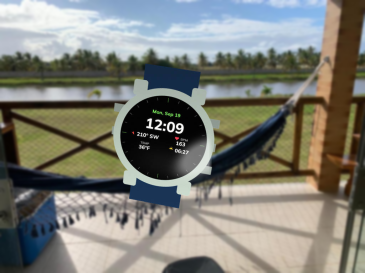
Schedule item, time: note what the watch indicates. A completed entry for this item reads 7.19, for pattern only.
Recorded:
12.09
